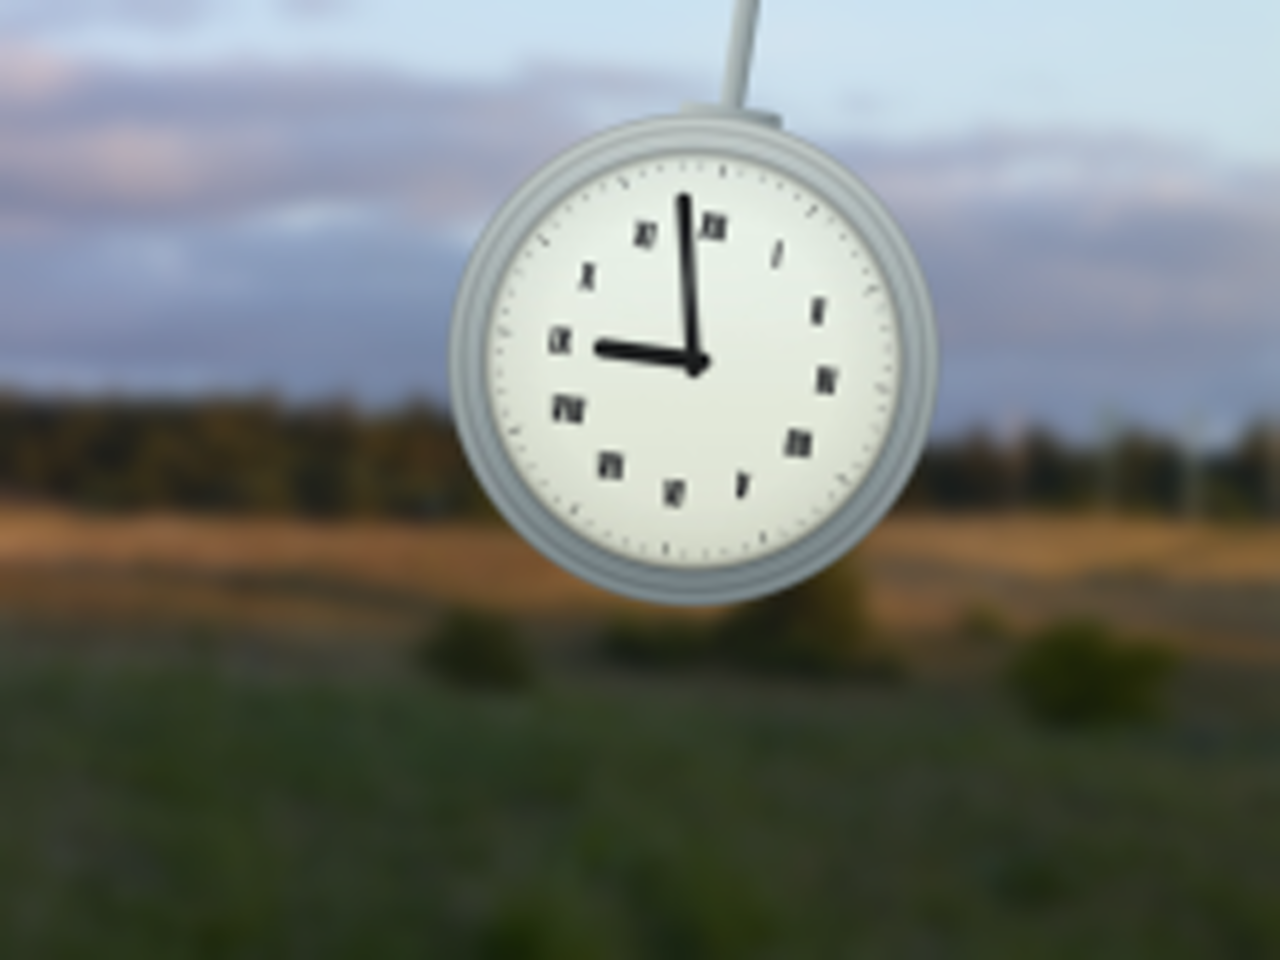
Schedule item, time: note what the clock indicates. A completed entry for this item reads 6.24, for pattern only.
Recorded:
8.58
